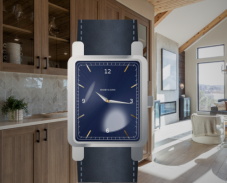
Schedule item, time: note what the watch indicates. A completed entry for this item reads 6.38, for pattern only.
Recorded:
10.16
